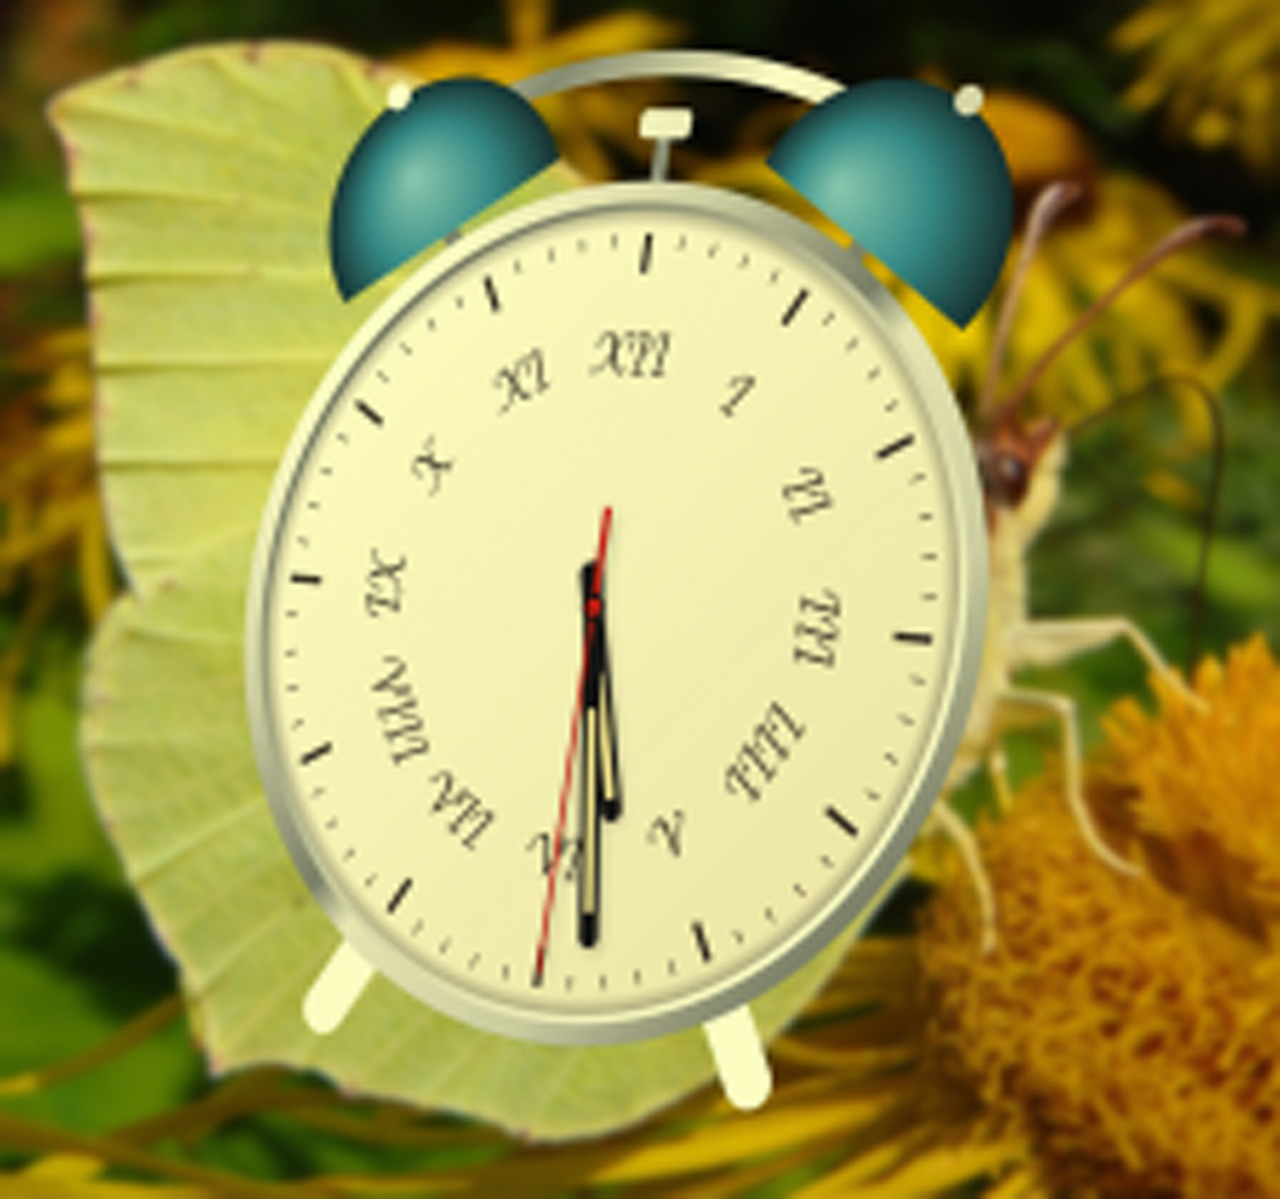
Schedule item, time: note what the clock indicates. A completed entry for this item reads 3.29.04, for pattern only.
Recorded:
5.28.30
